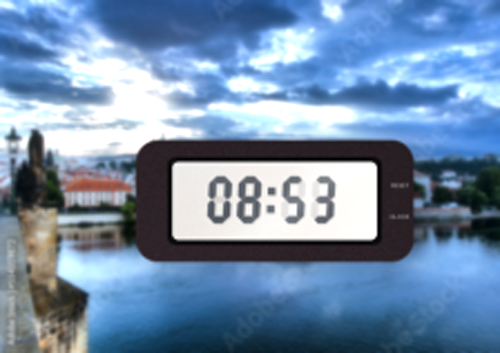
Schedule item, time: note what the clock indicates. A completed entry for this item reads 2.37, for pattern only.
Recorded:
8.53
